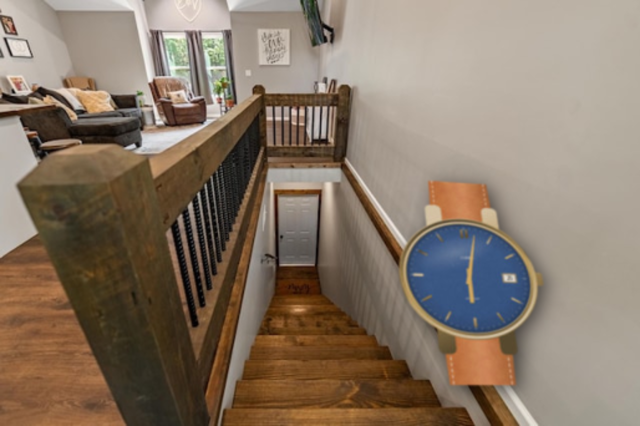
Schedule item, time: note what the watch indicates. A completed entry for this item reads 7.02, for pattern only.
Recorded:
6.02
